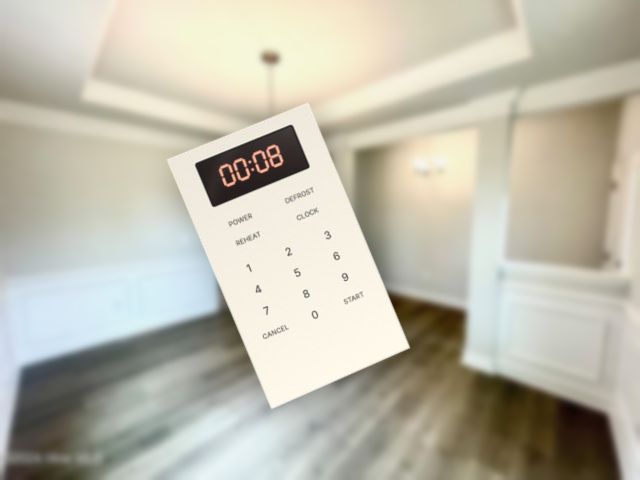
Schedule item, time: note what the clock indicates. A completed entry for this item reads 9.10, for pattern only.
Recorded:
0.08
